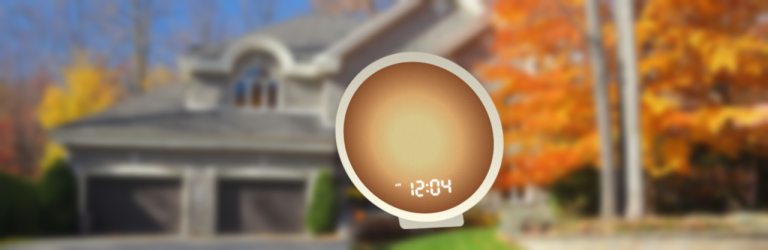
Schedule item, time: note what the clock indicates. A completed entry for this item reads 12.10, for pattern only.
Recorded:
12.04
